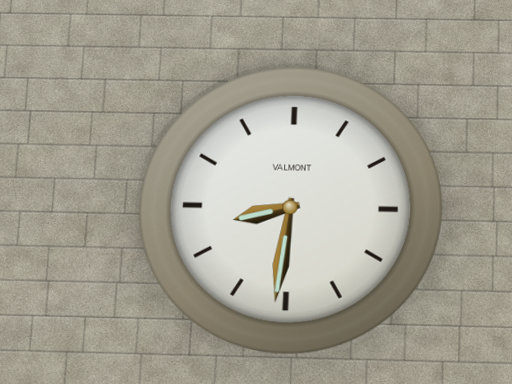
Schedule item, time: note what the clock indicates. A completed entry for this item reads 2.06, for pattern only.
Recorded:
8.31
